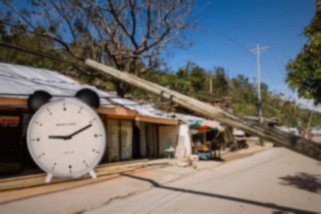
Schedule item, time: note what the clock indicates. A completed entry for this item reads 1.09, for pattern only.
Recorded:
9.11
